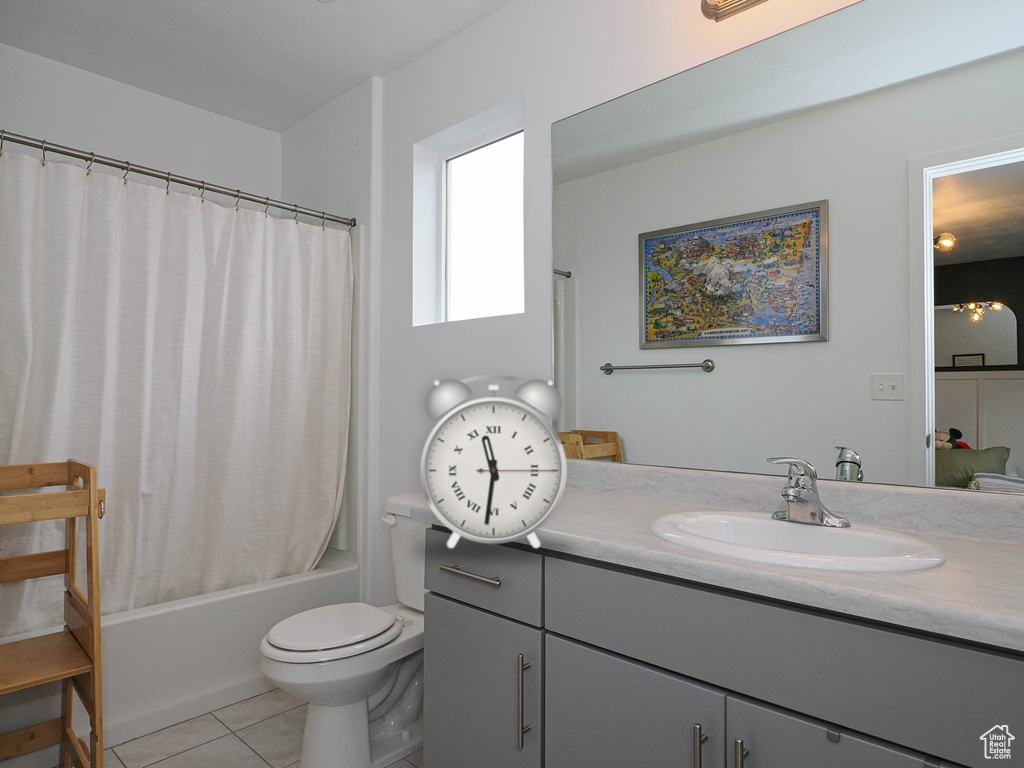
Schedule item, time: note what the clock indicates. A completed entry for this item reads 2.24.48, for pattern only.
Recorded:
11.31.15
